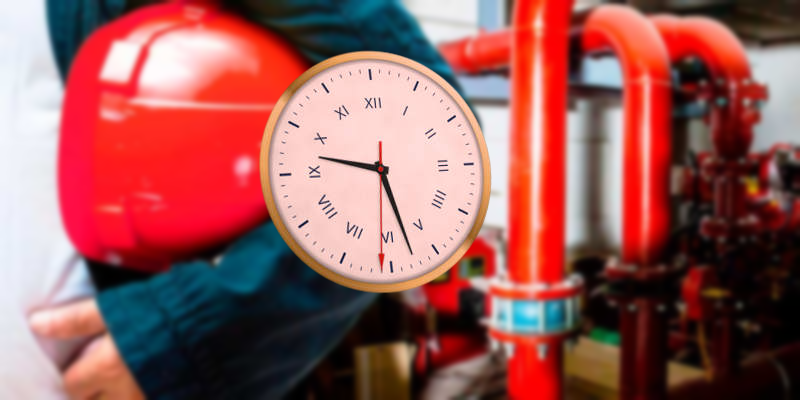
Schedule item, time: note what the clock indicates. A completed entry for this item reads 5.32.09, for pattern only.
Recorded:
9.27.31
